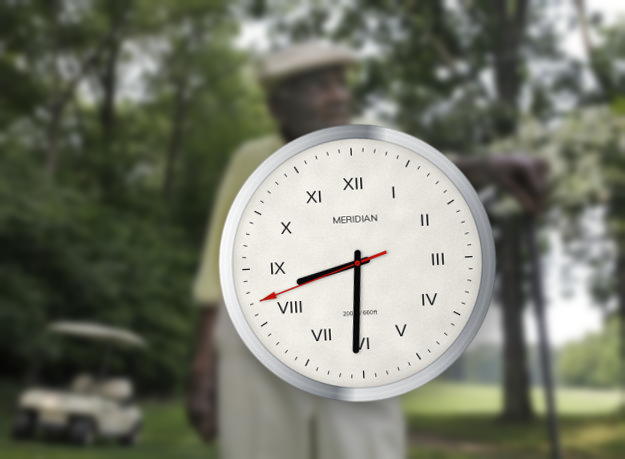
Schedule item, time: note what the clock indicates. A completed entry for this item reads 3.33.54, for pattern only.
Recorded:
8.30.42
